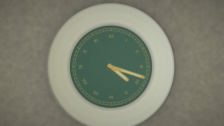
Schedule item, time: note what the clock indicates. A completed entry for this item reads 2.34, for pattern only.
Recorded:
4.18
